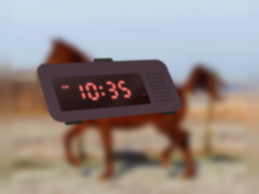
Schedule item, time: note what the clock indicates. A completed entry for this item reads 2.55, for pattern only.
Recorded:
10.35
